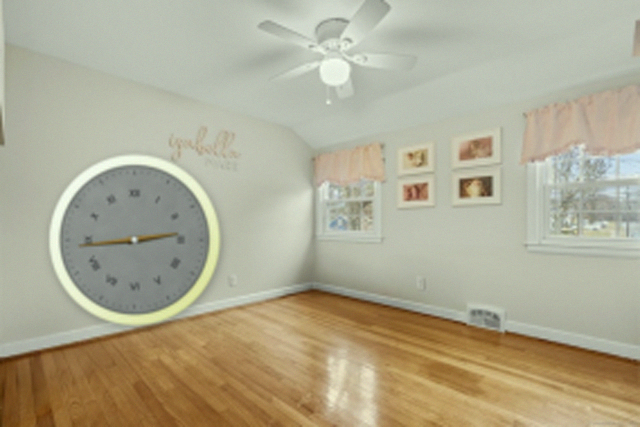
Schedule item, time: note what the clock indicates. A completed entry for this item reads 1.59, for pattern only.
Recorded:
2.44
